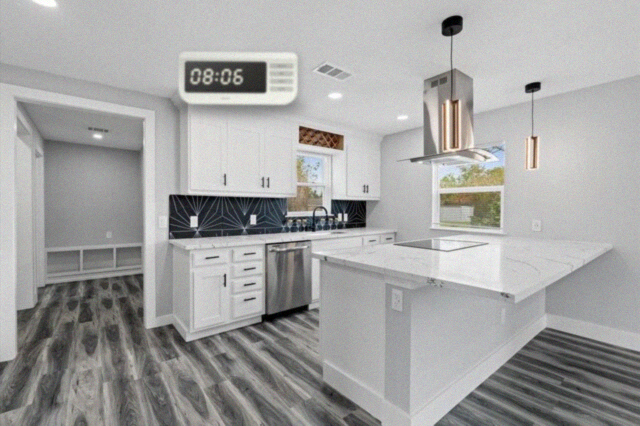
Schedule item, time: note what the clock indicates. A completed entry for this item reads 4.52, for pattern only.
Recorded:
8.06
